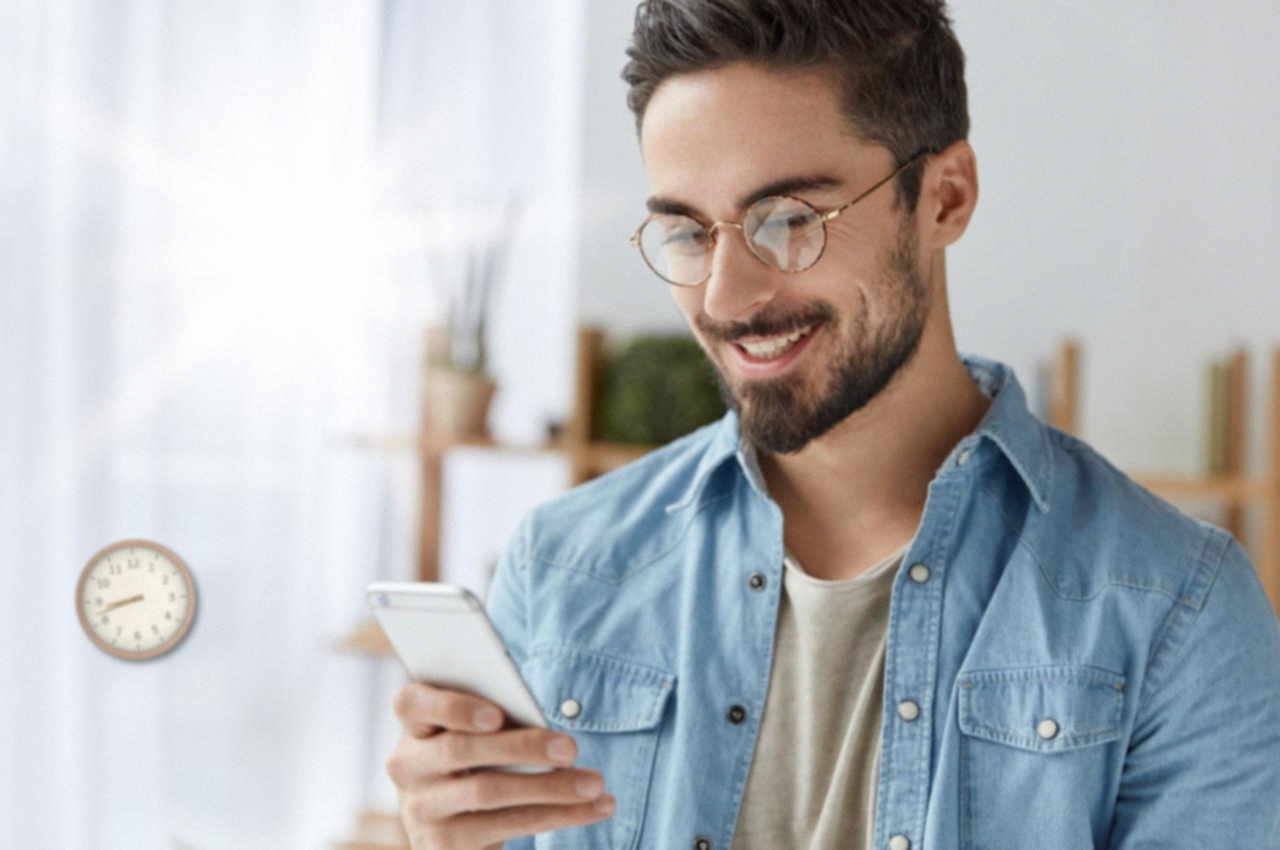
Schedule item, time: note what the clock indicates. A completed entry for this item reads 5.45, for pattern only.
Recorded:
8.42
